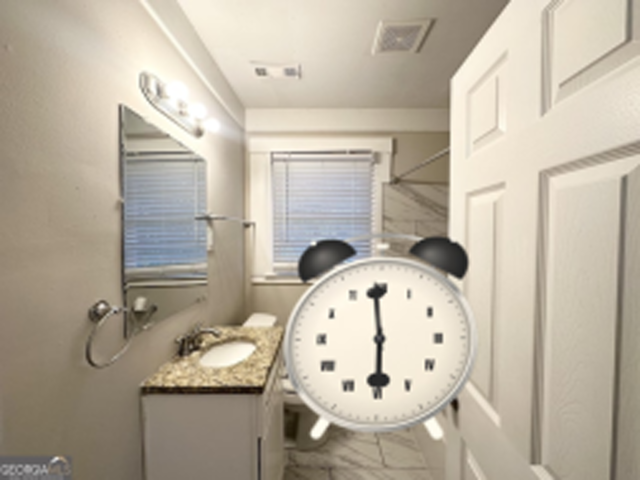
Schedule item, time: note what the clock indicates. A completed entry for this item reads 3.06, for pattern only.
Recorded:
5.59
